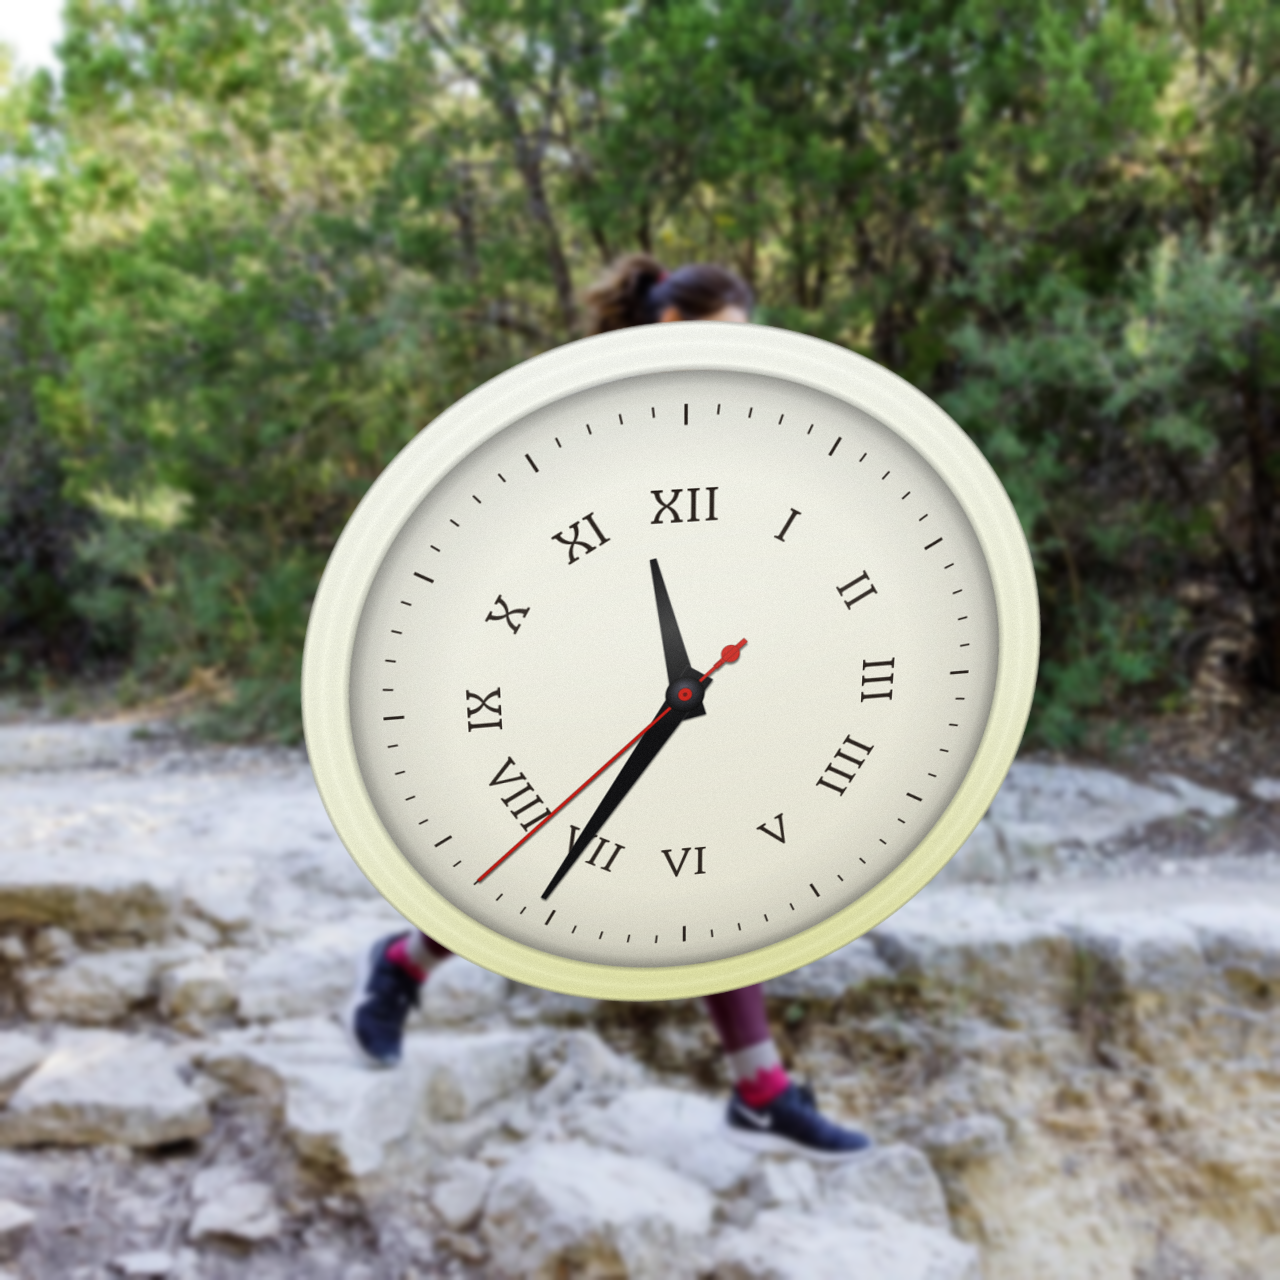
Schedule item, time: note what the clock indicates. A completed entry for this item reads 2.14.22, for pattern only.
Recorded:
11.35.38
